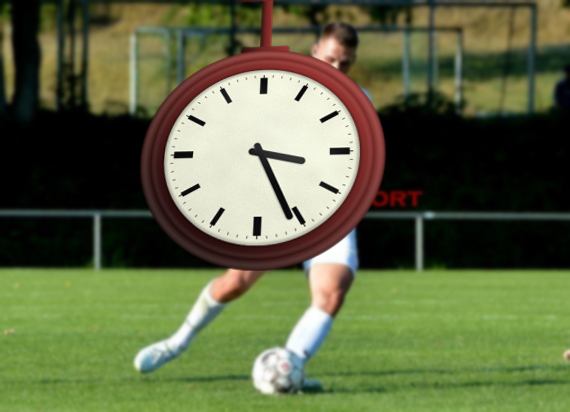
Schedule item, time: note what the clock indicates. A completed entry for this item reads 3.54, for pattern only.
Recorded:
3.26
